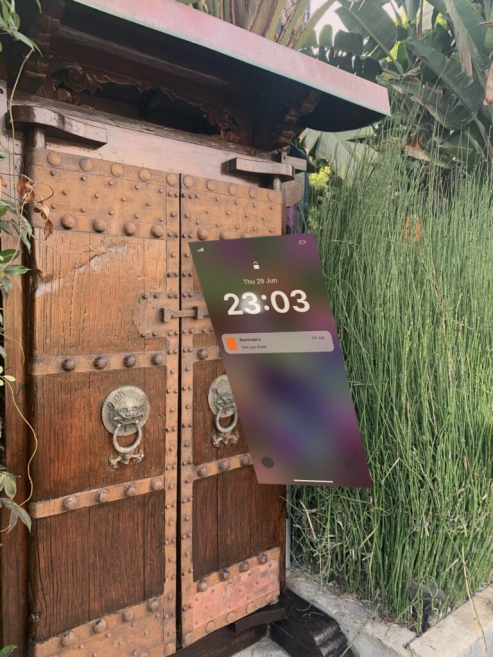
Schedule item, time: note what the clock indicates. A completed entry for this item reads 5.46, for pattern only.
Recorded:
23.03
